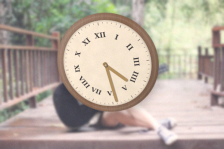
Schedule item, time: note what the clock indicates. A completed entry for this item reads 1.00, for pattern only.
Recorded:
4.29
